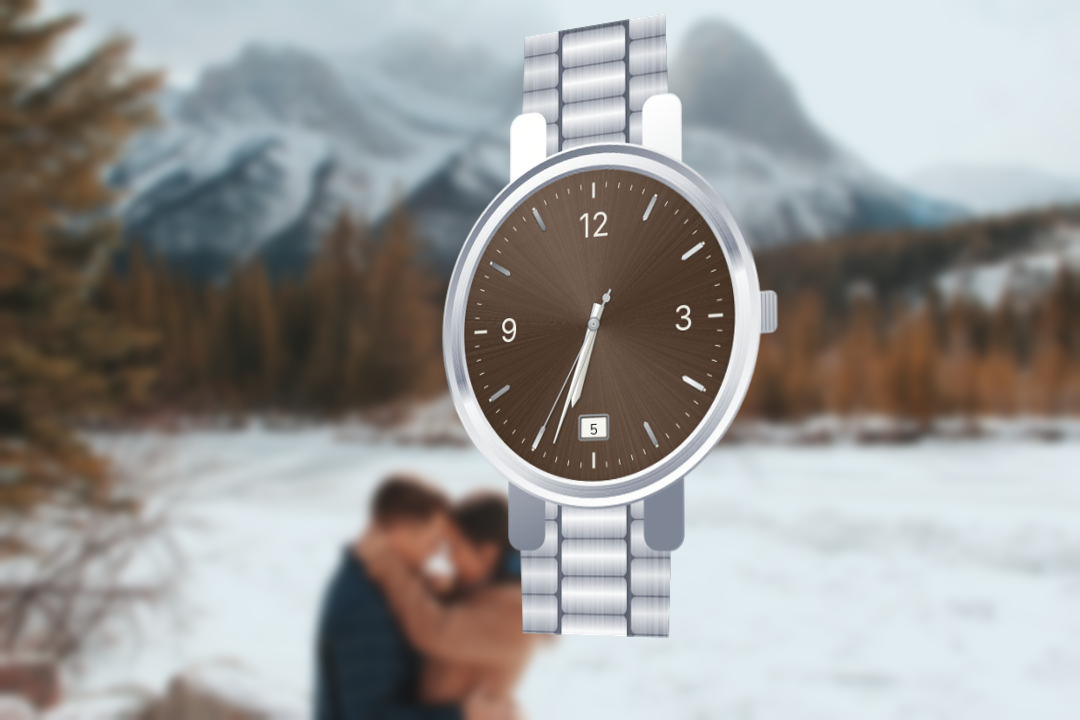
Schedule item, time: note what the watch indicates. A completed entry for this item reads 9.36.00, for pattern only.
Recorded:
6.33.35
